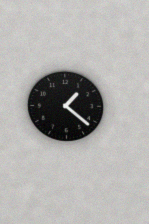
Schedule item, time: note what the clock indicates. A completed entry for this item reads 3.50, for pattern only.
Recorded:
1.22
